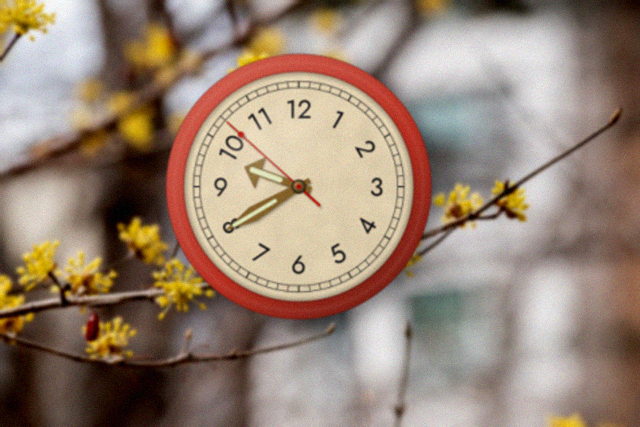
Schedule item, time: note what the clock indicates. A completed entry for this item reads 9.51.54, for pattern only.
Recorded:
9.39.52
